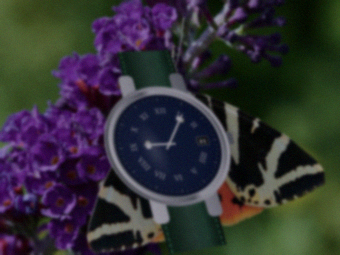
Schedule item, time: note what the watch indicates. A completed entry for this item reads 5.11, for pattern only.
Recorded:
9.06
